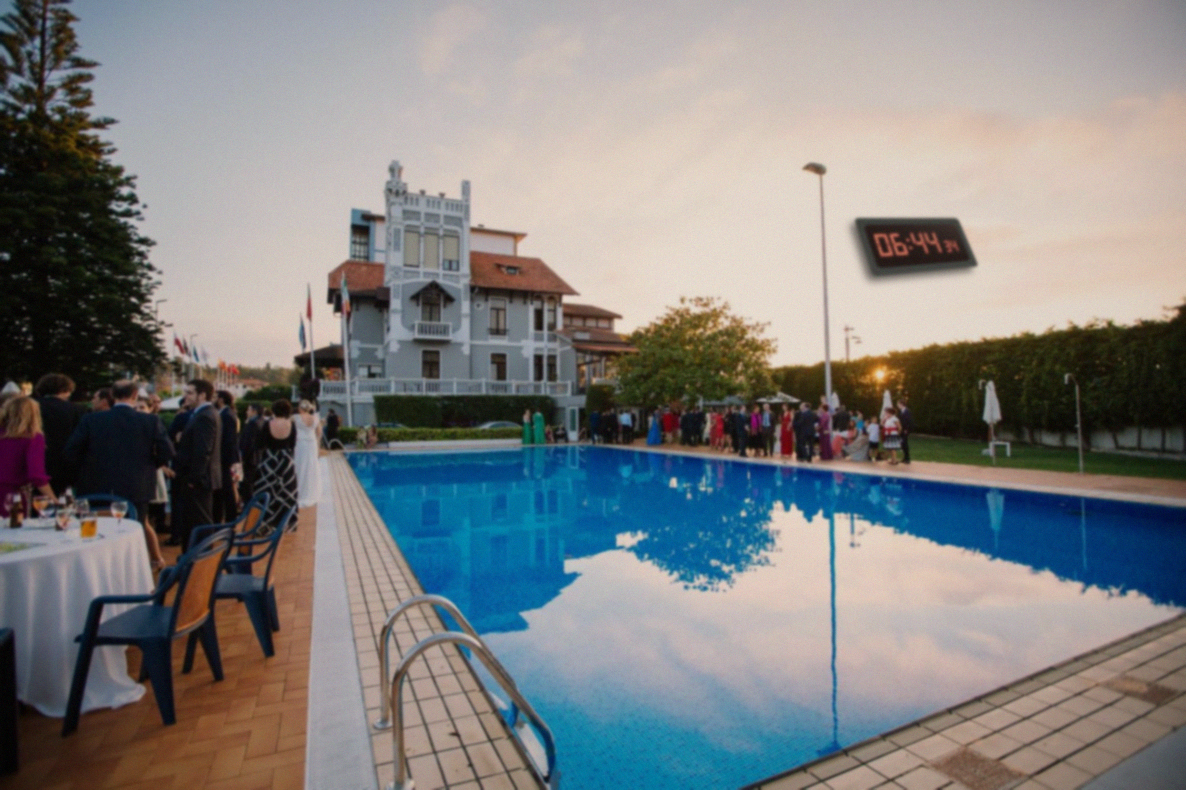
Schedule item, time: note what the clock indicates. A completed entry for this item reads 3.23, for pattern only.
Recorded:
6.44
